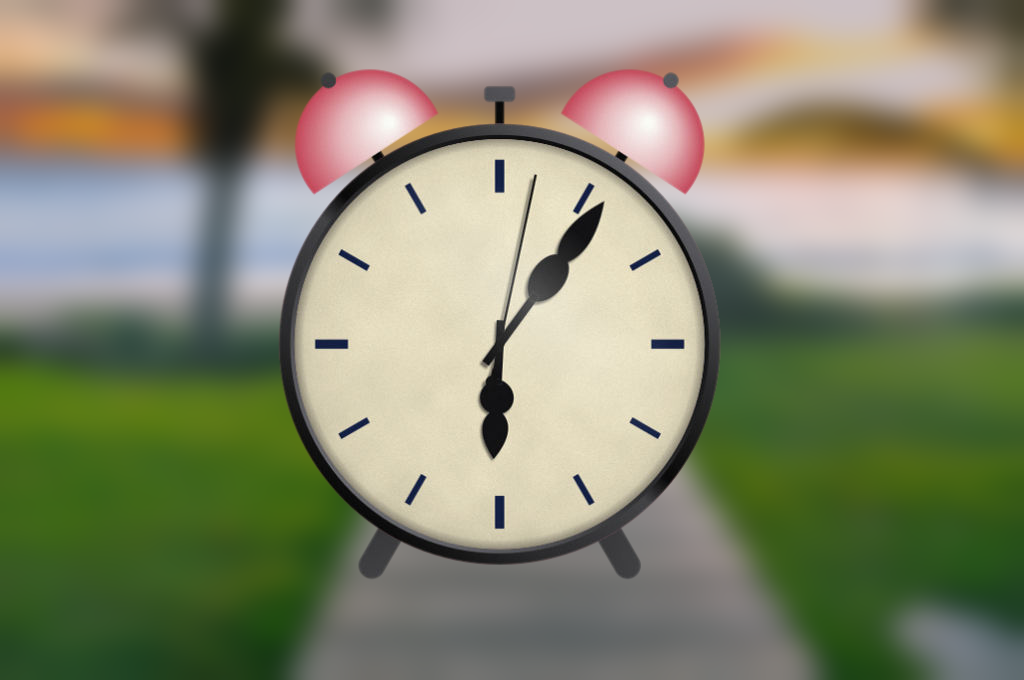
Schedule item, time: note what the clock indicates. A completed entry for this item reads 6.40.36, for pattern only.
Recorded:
6.06.02
